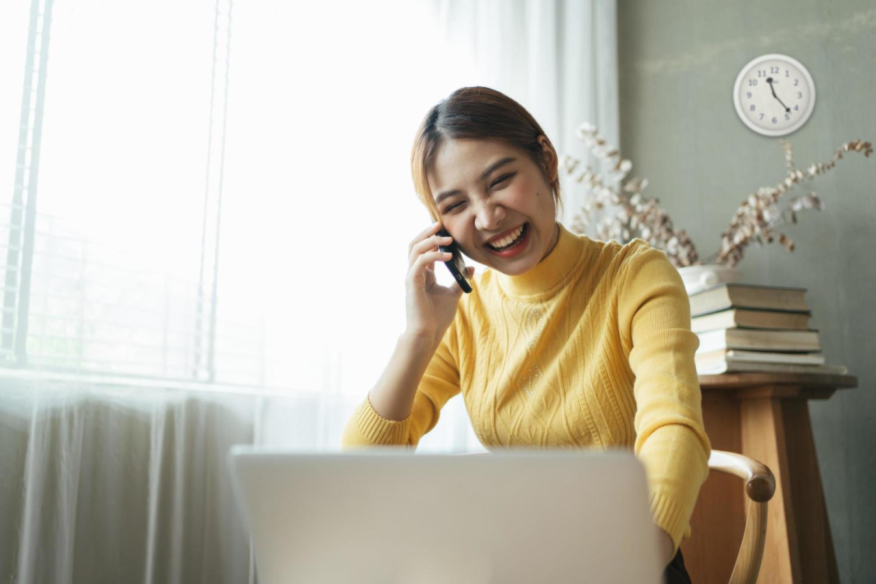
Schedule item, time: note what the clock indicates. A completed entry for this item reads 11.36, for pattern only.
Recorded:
11.23
